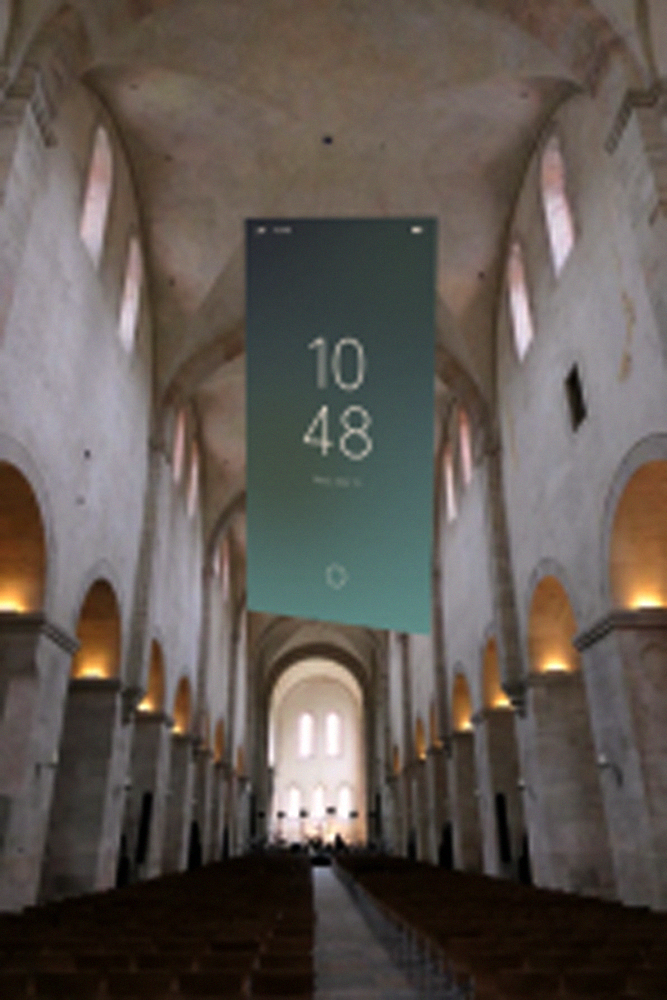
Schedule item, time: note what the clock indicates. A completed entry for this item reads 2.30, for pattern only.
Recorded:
10.48
